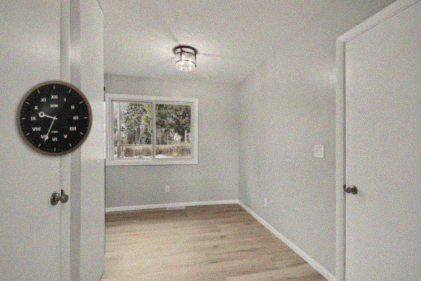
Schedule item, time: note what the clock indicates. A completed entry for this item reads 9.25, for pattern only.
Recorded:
9.34
